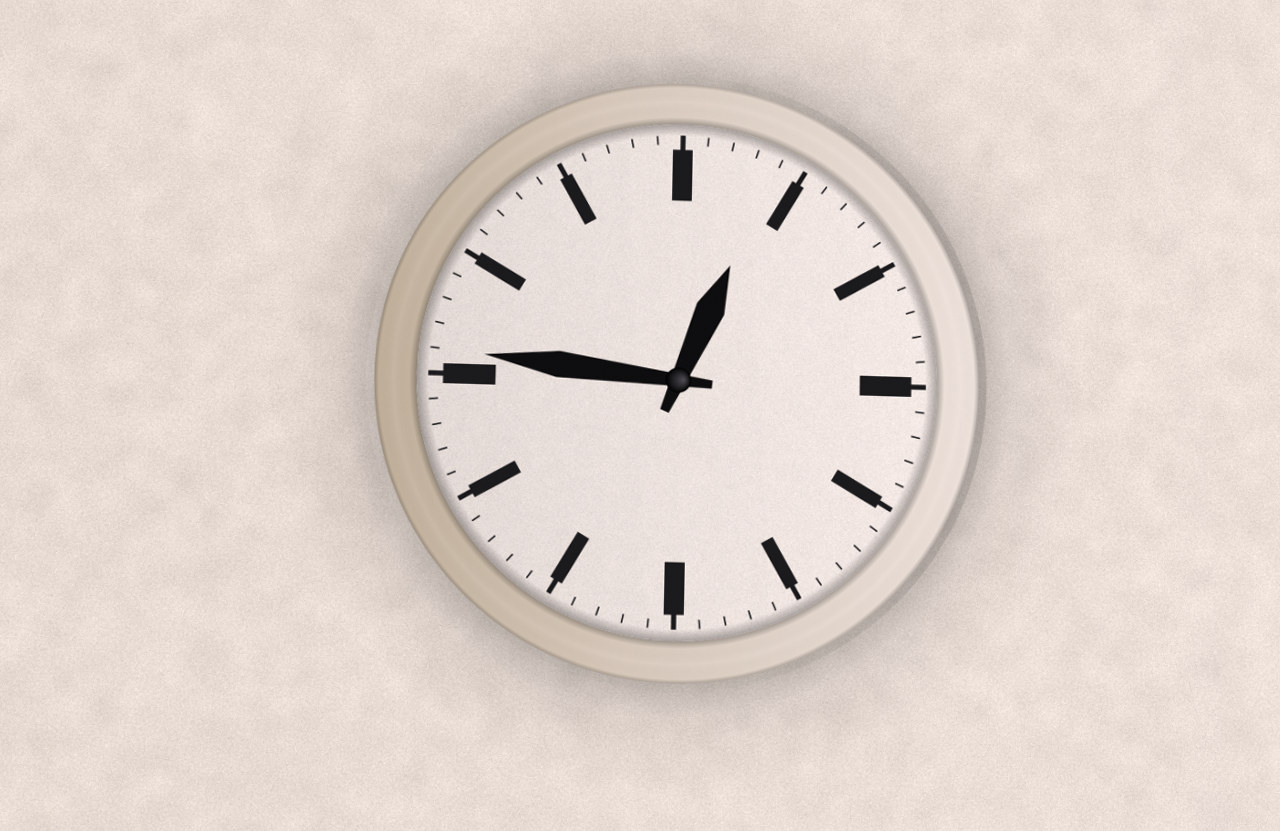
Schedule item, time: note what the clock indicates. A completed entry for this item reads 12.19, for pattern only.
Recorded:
12.46
